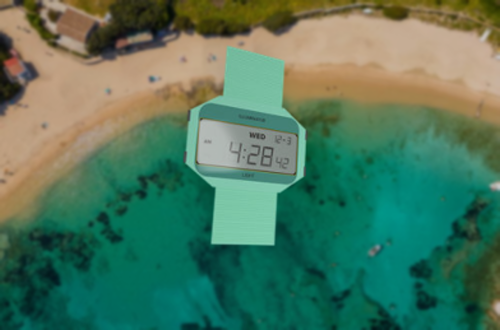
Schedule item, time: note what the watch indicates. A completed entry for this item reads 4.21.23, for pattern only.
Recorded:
4.28.42
